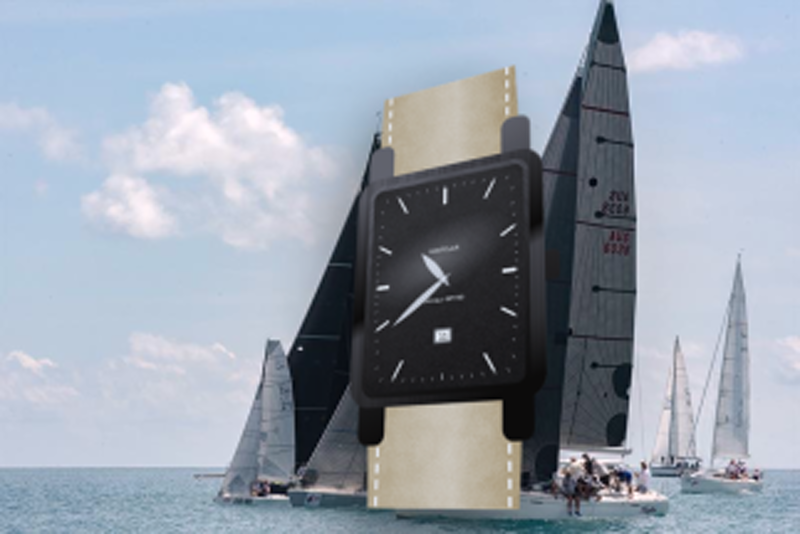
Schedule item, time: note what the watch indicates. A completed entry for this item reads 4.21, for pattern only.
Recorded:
10.39
